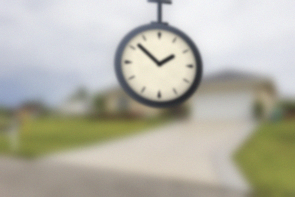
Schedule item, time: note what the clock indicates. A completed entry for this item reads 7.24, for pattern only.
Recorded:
1.52
